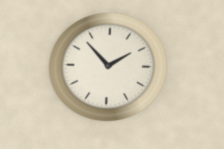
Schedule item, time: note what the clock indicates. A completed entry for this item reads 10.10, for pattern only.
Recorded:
1.53
